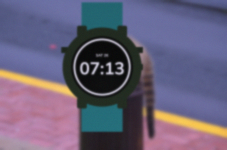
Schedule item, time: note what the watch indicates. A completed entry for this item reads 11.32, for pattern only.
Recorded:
7.13
